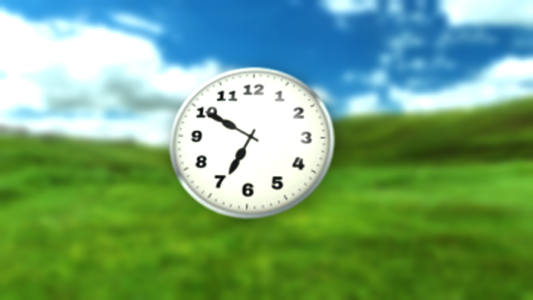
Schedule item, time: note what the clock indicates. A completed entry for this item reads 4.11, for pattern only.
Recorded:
6.50
